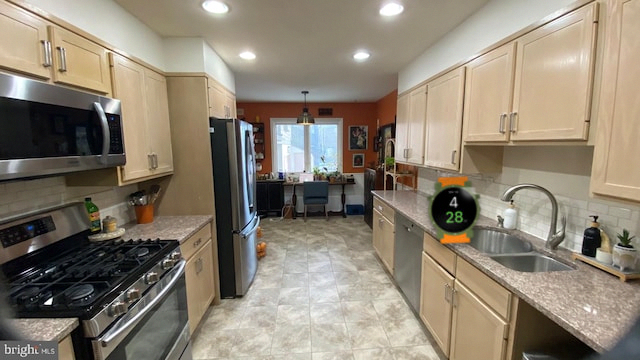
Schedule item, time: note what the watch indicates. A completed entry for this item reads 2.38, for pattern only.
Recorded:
4.28
